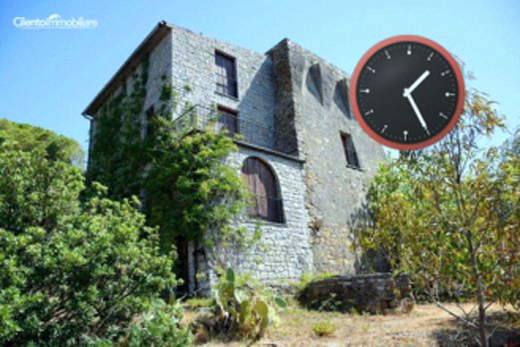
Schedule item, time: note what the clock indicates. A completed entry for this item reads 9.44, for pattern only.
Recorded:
1.25
